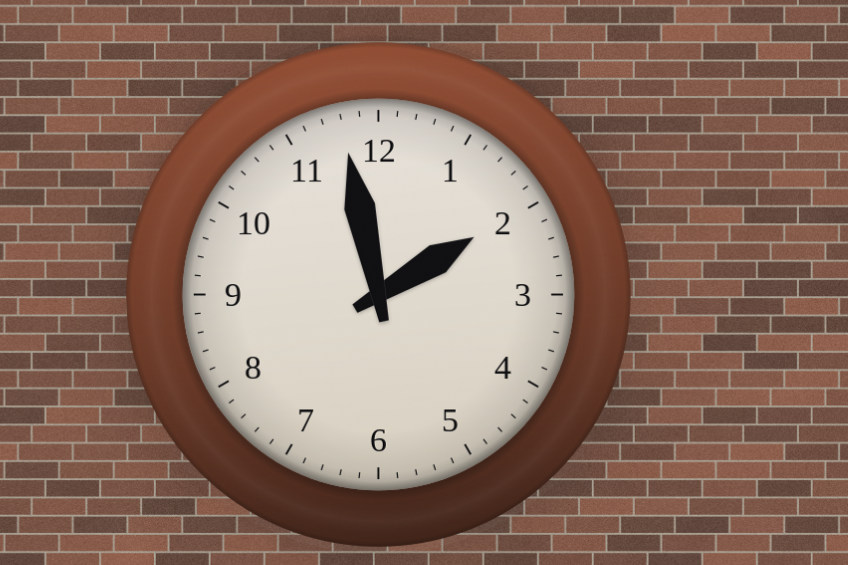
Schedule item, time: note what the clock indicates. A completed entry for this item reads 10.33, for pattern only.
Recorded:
1.58
